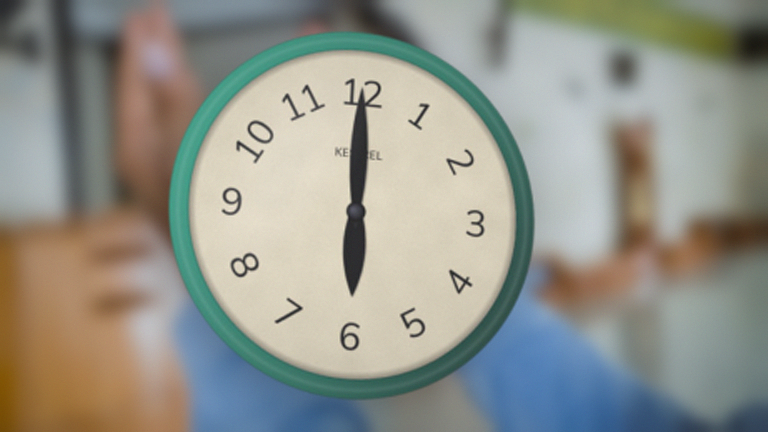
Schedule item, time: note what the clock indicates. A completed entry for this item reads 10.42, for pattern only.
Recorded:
6.00
